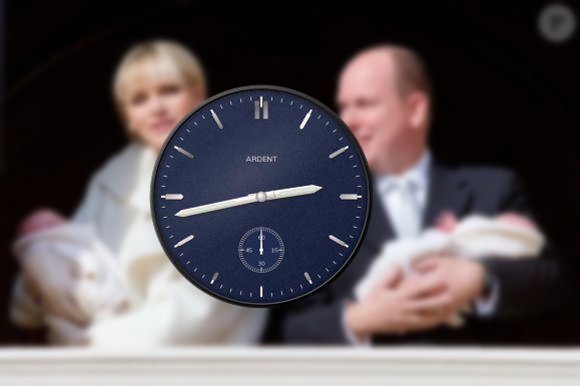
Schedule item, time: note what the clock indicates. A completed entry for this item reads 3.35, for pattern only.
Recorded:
2.43
